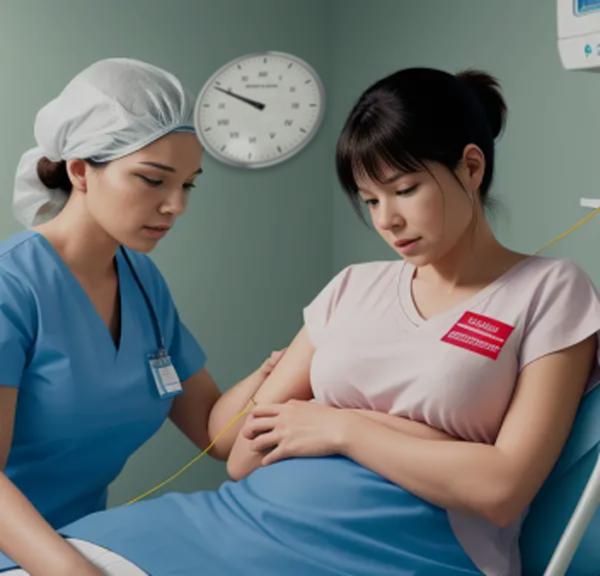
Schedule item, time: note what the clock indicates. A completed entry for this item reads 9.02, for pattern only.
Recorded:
9.49
